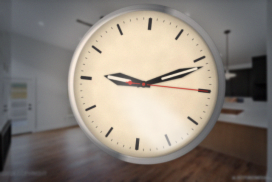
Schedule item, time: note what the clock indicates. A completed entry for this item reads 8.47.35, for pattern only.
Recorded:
9.11.15
